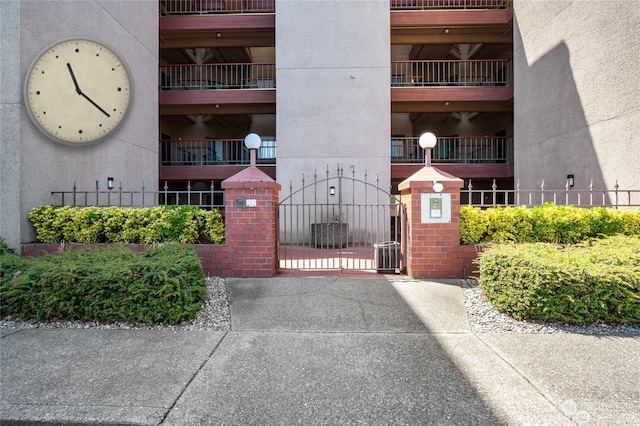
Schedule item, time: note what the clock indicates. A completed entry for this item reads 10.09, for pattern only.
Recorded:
11.22
